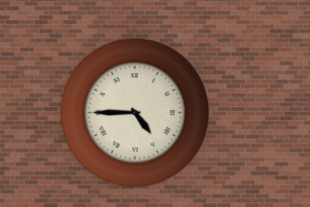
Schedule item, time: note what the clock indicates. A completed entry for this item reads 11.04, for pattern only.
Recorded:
4.45
